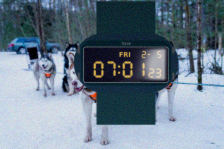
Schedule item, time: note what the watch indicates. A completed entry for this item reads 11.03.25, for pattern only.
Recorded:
7.01.23
